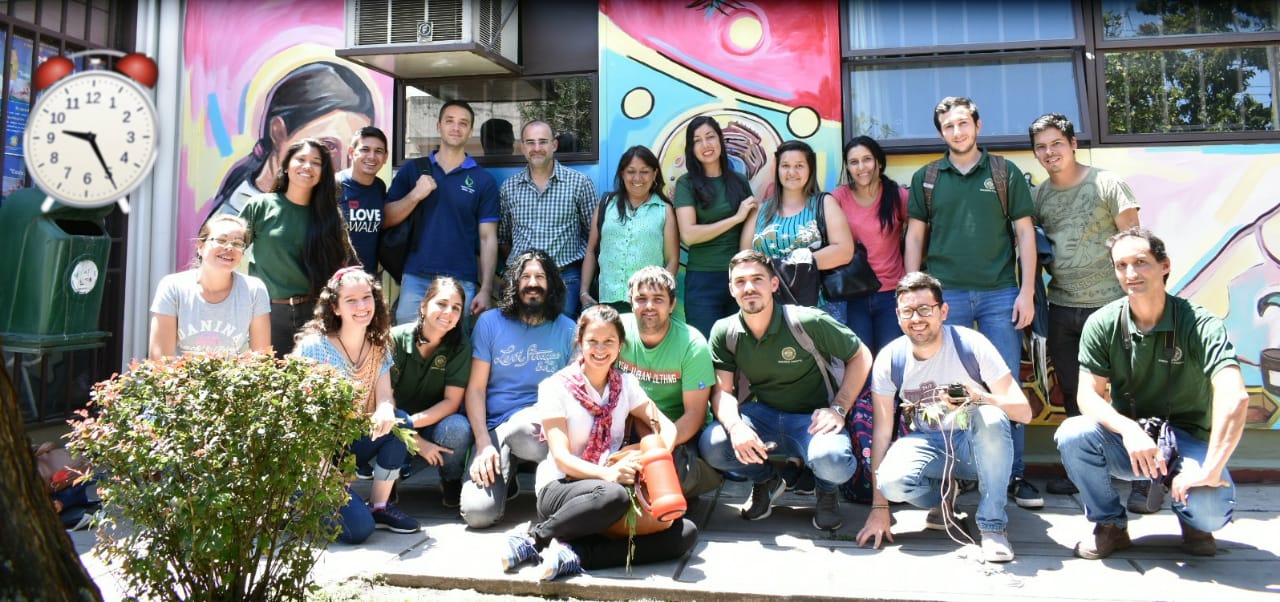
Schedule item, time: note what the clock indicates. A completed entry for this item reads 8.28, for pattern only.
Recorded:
9.25
